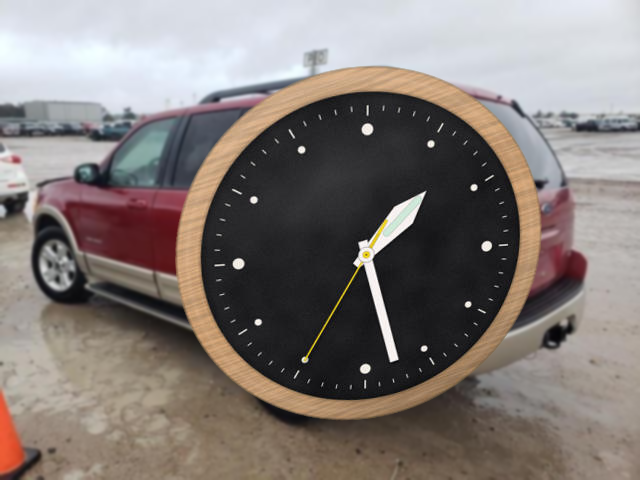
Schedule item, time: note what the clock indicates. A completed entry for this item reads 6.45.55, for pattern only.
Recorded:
1.27.35
